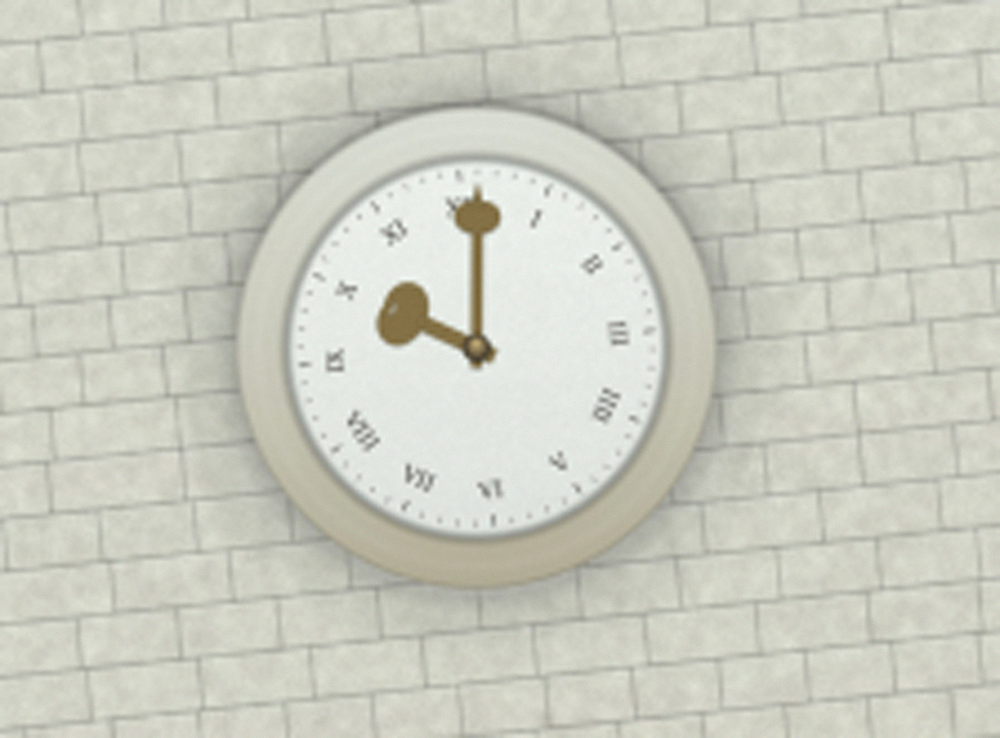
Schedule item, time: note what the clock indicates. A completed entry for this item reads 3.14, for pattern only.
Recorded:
10.01
